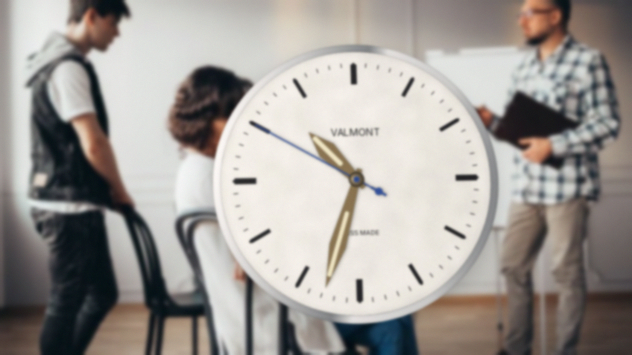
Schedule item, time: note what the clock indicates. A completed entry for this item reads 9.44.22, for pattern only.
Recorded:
10.32.50
